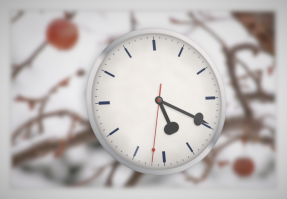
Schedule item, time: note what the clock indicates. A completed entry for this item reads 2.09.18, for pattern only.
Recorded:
5.19.32
